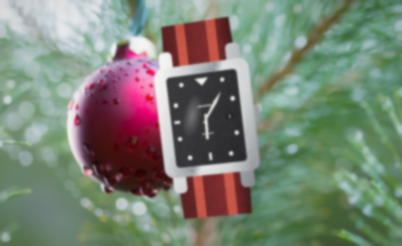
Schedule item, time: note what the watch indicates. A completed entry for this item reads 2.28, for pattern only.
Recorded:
6.06
